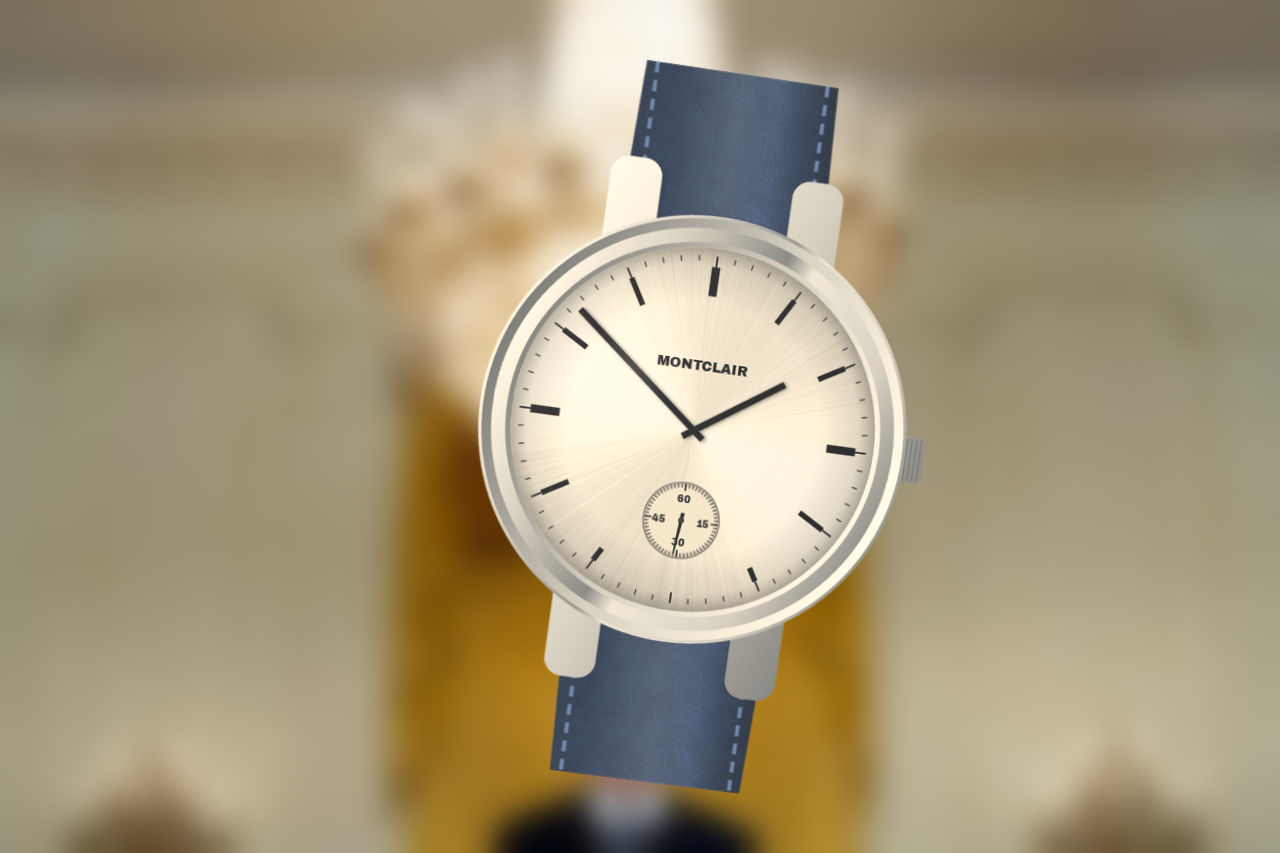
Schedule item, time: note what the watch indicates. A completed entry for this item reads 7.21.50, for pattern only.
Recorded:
1.51.31
